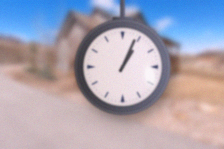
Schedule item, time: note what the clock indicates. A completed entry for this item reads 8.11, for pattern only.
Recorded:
1.04
